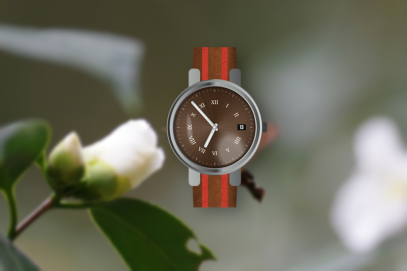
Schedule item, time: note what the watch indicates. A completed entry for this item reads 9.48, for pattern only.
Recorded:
6.53
